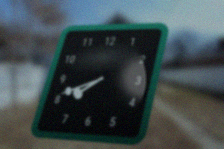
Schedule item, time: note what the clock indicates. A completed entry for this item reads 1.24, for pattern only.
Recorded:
7.41
